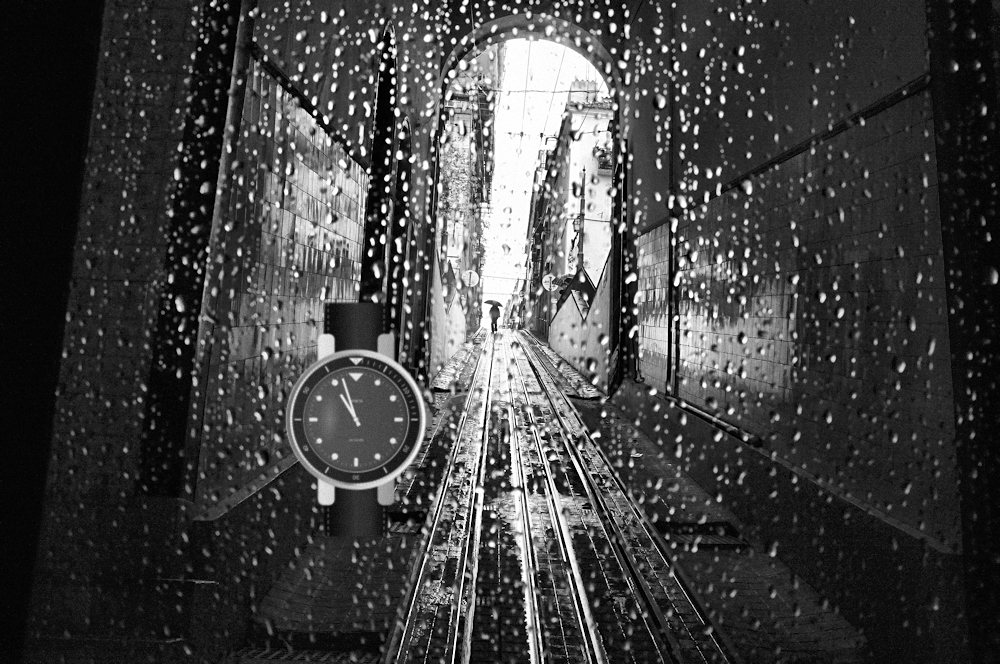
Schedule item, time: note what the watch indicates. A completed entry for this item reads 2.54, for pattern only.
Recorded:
10.57
